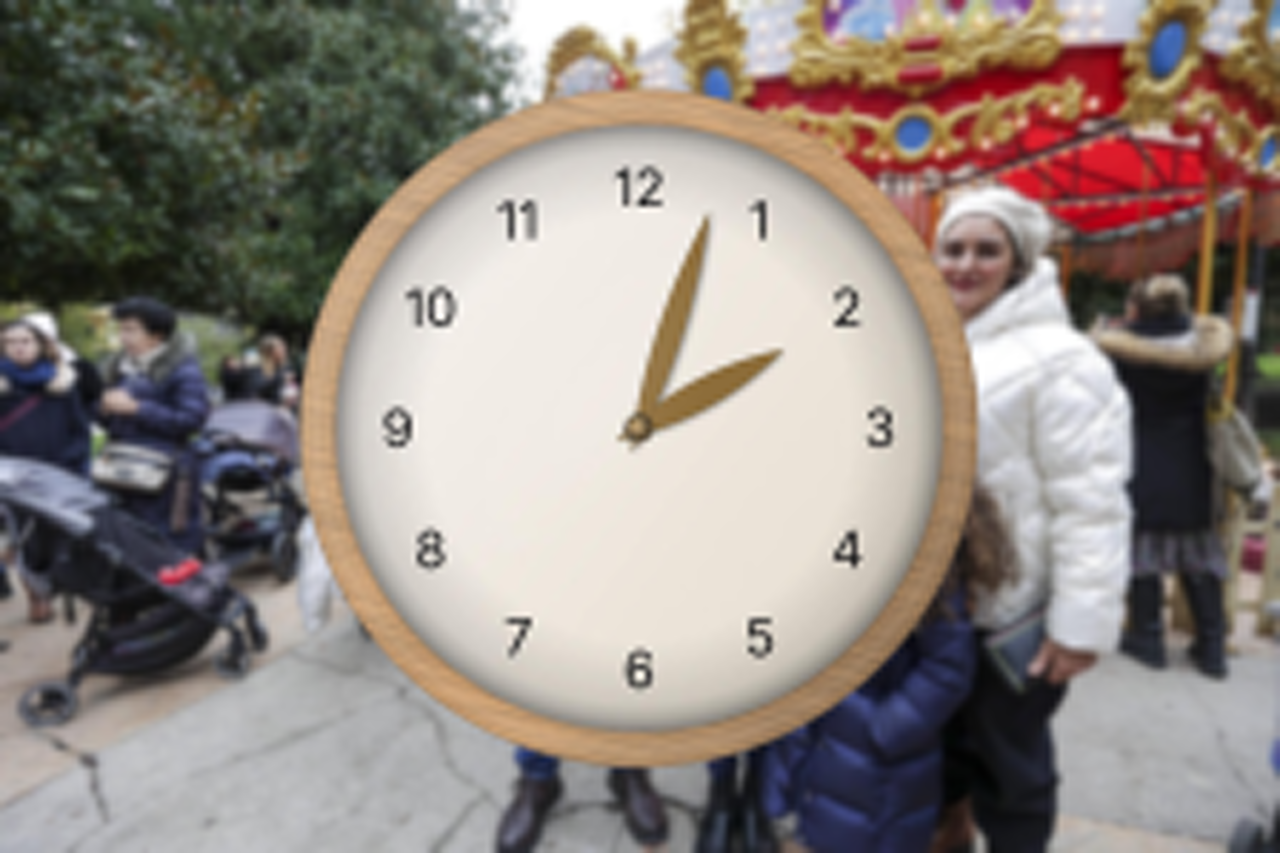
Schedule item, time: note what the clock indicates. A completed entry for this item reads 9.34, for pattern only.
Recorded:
2.03
